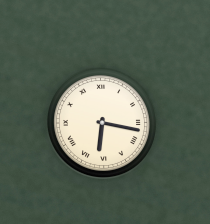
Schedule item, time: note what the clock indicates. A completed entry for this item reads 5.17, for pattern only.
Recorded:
6.17
